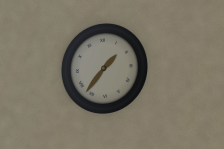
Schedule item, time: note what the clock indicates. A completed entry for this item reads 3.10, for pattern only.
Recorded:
1.37
